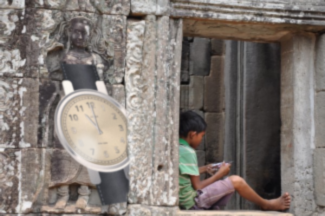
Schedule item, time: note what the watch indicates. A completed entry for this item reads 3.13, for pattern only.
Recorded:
11.00
